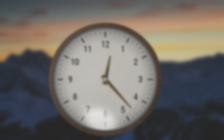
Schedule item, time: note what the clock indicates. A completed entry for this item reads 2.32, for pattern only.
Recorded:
12.23
